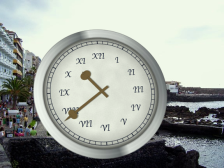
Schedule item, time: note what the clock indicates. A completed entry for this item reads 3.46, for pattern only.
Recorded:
10.39
